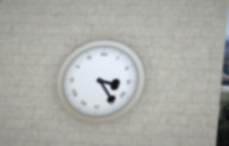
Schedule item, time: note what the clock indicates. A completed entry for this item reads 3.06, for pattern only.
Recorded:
3.24
